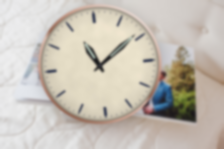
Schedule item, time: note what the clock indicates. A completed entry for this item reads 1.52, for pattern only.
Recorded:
11.09
